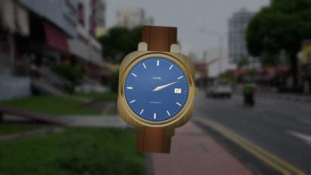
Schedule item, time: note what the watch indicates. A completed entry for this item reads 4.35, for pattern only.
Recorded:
2.11
